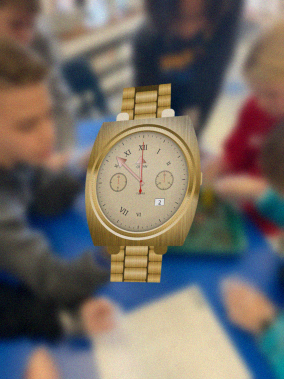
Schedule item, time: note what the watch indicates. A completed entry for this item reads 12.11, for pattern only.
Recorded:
11.52
